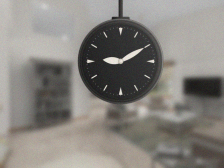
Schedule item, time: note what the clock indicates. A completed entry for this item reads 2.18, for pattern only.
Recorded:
9.10
